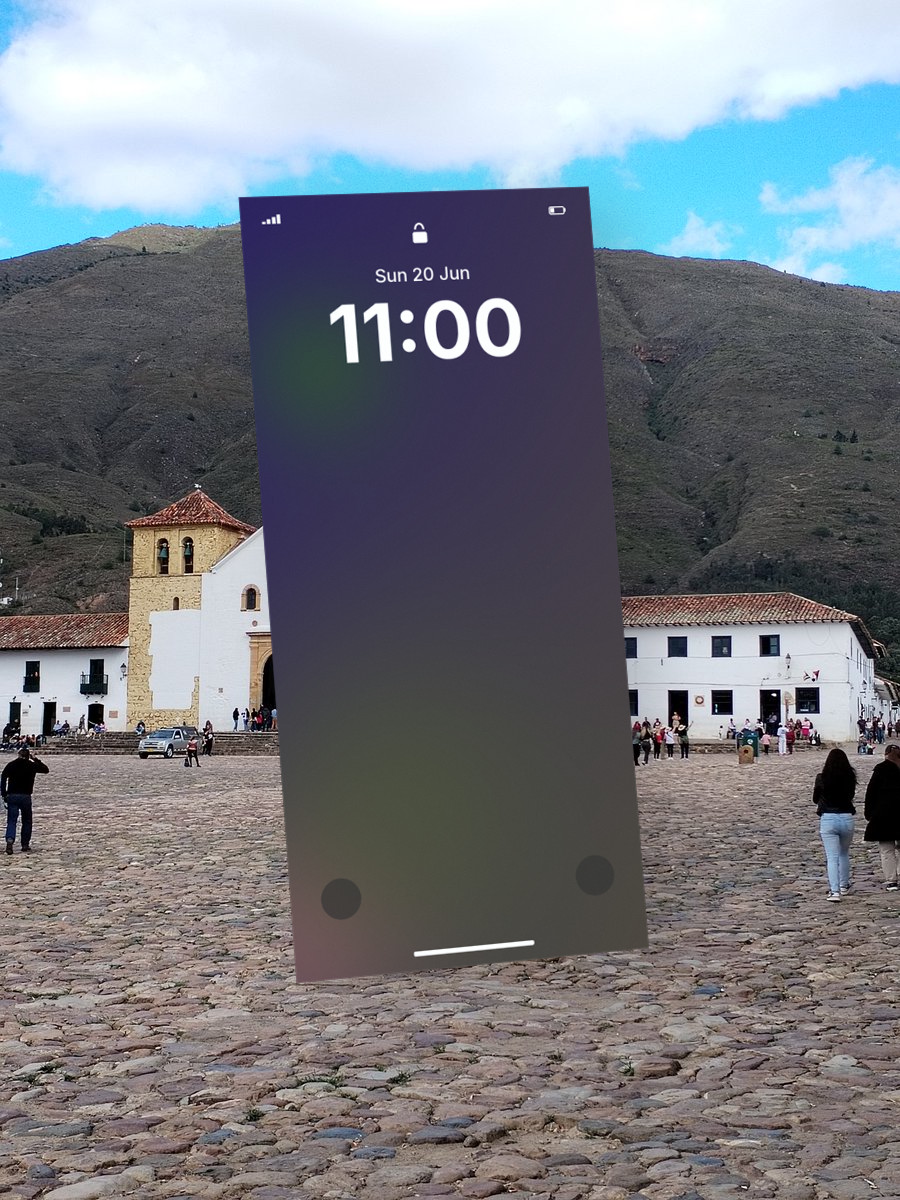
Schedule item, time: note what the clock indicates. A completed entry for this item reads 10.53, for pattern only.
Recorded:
11.00
